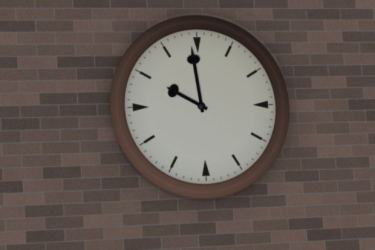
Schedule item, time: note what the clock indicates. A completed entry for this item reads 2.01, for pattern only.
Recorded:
9.59
